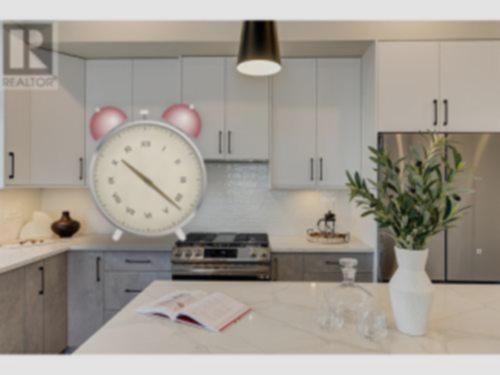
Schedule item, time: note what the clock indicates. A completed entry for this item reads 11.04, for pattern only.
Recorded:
10.22
